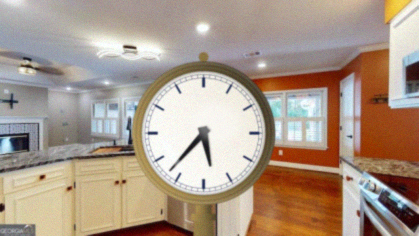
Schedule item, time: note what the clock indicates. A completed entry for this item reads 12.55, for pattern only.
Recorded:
5.37
